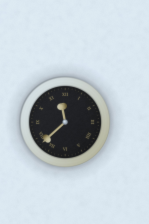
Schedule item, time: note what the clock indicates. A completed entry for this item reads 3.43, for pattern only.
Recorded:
11.38
